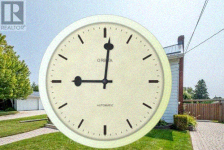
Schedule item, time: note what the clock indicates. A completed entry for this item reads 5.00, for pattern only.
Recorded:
9.01
